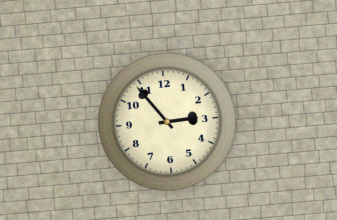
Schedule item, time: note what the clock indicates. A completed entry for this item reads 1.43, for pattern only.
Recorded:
2.54
